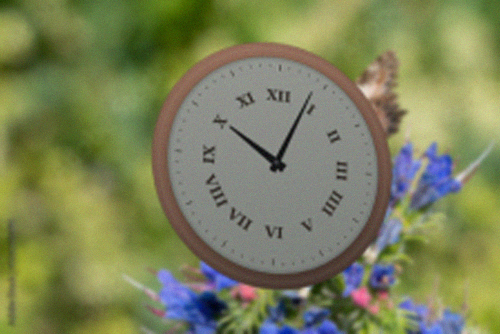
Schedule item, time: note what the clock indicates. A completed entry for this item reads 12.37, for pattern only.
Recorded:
10.04
